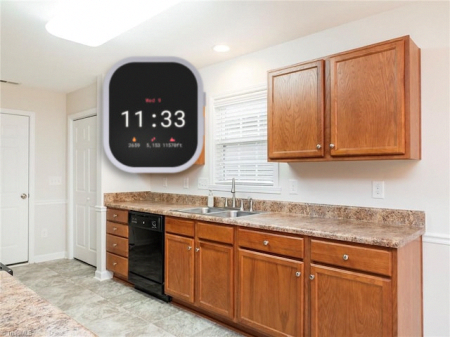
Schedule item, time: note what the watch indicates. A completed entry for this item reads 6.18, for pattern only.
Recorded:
11.33
